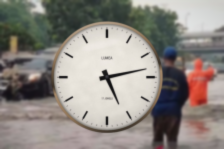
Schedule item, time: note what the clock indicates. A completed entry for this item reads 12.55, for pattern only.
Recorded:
5.13
